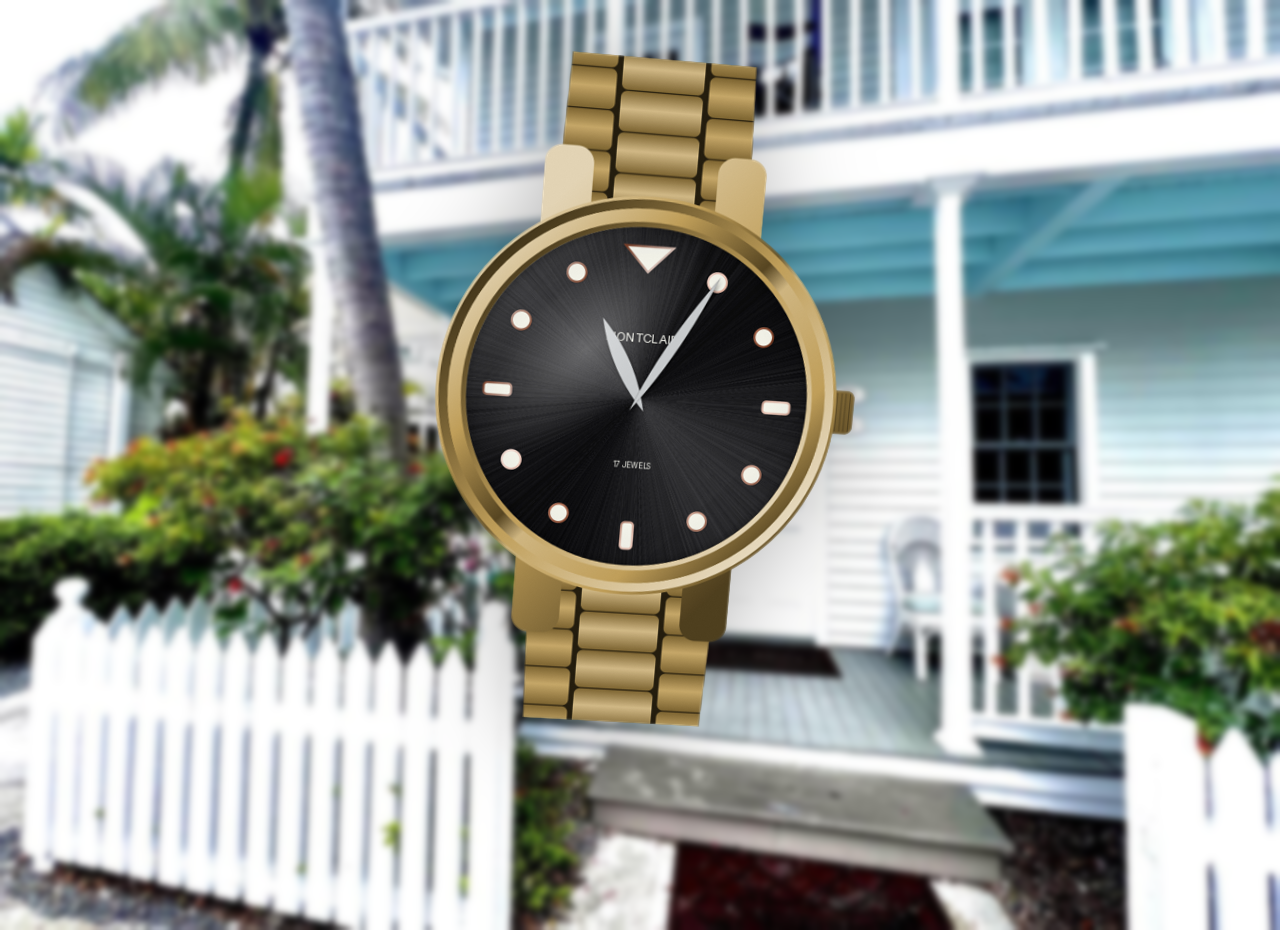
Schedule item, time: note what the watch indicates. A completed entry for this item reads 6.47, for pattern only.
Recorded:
11.05
